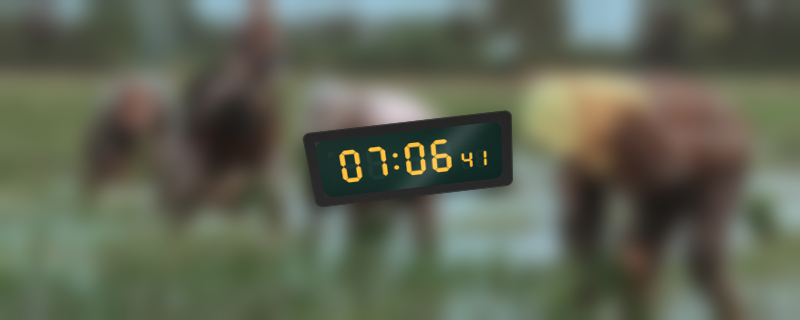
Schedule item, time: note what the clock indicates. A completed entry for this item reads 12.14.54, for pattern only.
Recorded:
7.06.41
